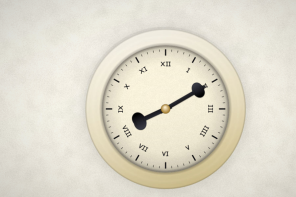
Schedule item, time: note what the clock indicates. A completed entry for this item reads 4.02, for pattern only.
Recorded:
8.10
